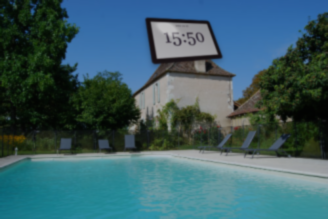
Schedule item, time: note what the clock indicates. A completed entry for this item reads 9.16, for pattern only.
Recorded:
15.50
